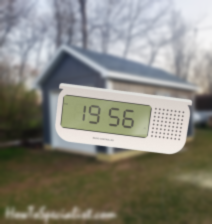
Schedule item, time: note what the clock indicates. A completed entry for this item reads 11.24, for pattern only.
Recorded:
19.56
